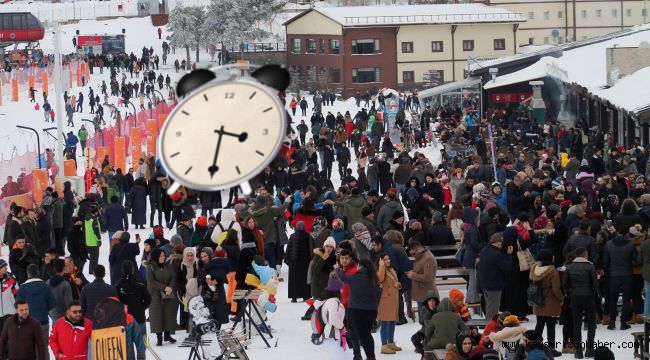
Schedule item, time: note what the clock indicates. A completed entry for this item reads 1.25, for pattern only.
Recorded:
3.30
